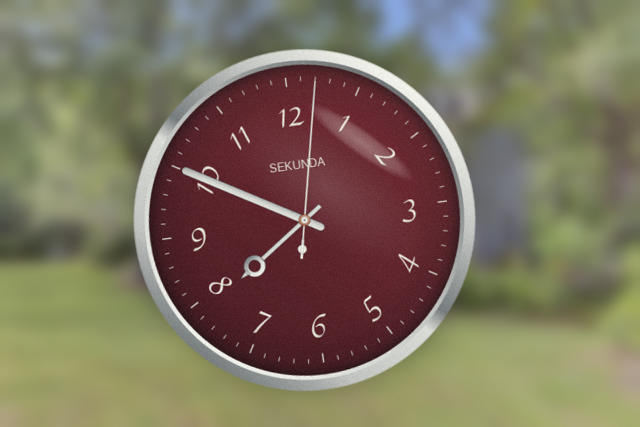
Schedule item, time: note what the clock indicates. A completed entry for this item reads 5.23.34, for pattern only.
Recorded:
7.50.02
